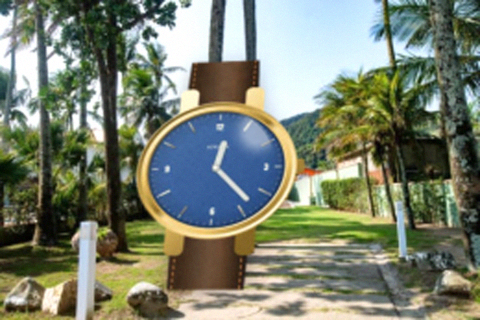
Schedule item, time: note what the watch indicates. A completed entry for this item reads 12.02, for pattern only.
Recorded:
12.23
